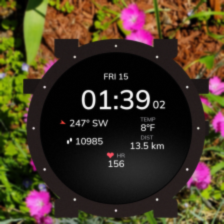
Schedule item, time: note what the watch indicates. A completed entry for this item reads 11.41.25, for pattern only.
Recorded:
1.39.02
